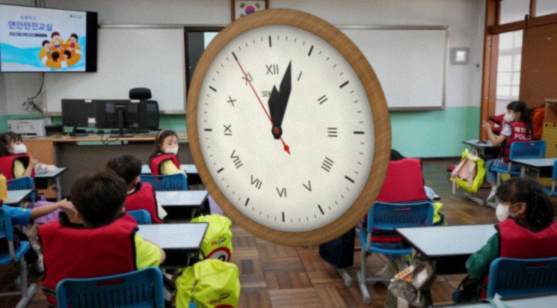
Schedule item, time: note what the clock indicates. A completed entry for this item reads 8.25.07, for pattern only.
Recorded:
12.02.55
